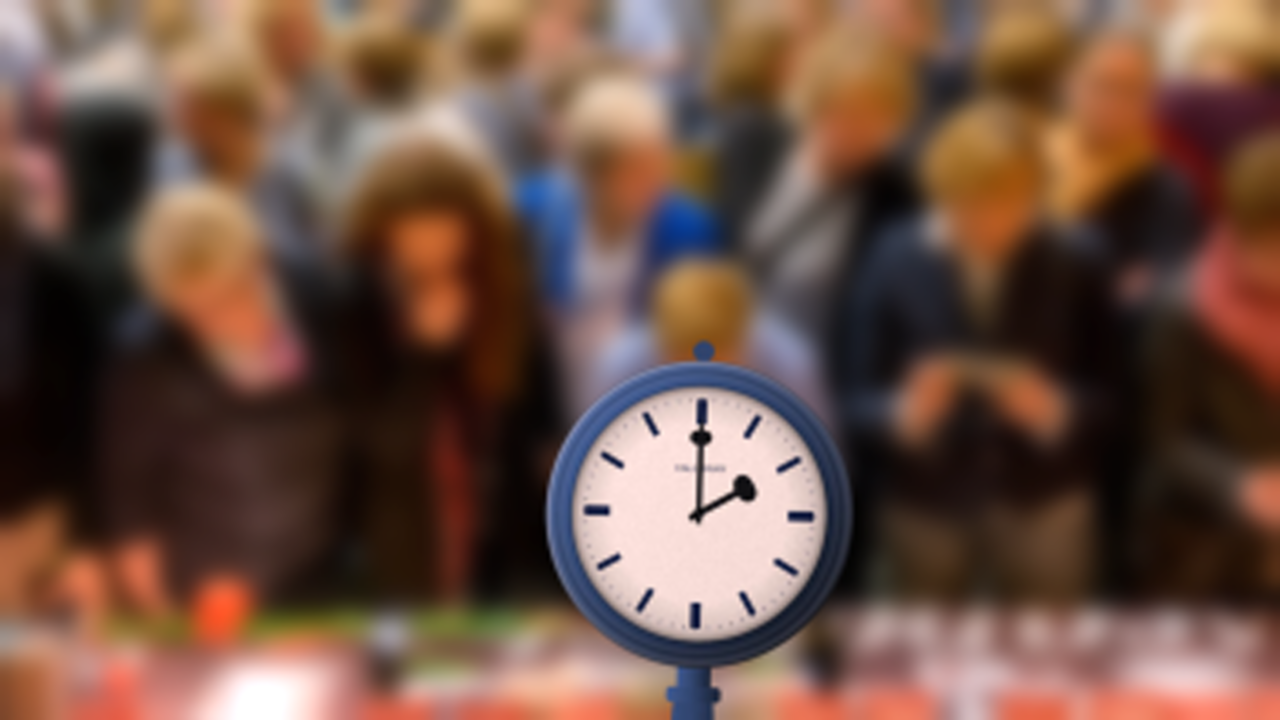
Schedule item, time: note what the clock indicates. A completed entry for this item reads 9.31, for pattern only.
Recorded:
2.00
